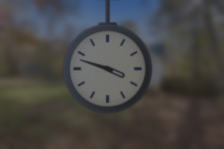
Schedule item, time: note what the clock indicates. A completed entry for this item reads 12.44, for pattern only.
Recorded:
3.48
